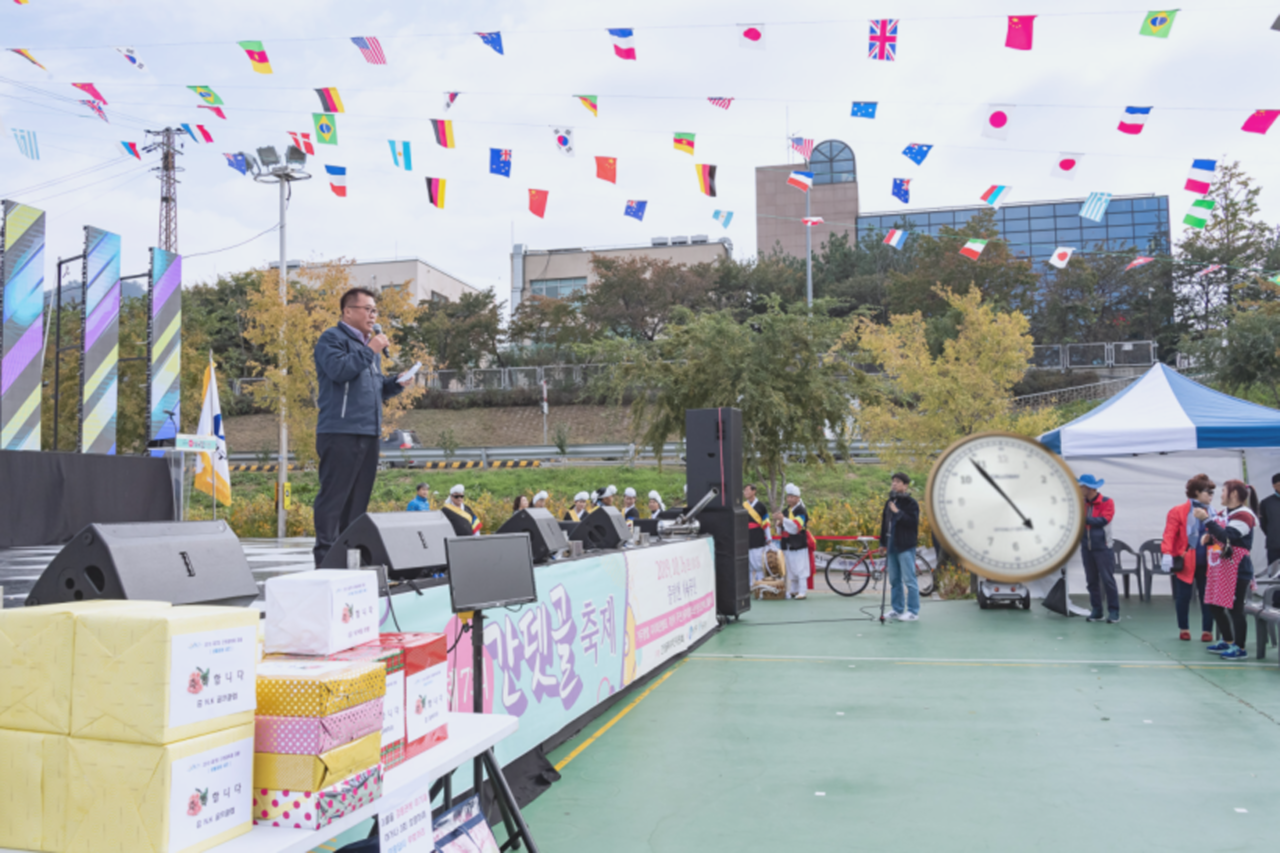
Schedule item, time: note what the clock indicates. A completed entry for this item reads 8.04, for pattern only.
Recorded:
4.54
